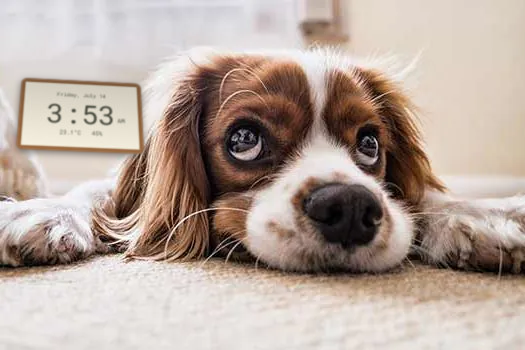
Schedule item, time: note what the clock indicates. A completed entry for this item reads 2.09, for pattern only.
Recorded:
3.53
